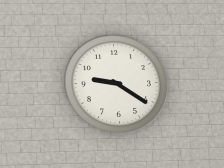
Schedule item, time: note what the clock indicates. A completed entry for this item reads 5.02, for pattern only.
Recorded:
9.21
